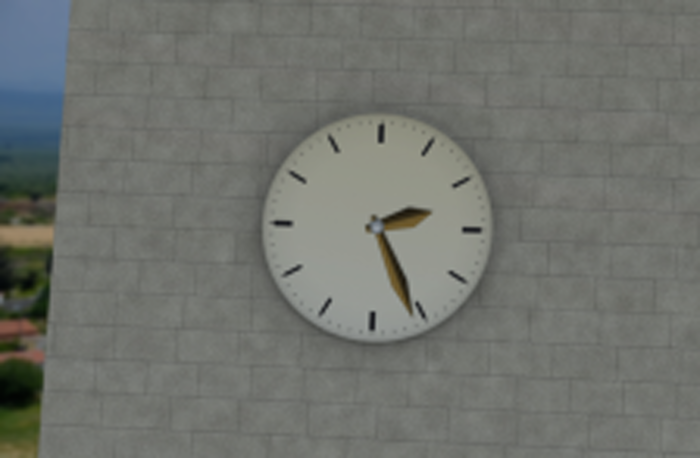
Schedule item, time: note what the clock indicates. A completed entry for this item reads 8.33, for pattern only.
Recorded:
2.26
